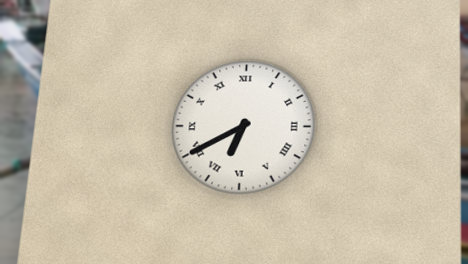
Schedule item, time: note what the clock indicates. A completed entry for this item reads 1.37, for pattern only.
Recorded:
6.40
